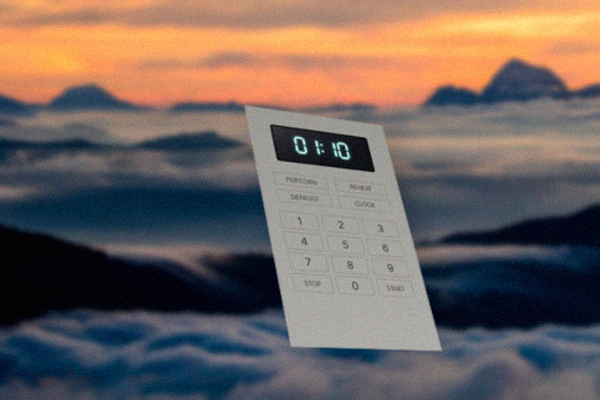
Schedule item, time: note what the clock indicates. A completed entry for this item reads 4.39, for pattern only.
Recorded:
1.10
